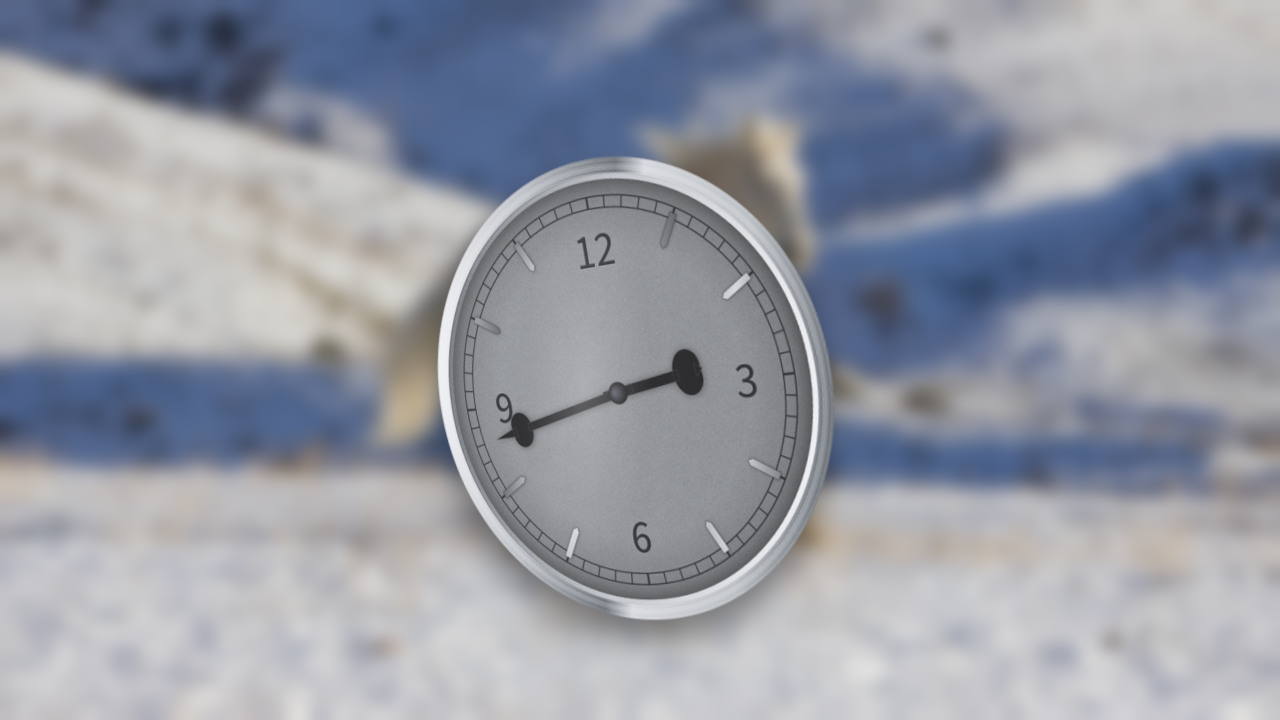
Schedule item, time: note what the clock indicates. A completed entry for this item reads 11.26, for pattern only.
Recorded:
2.43
